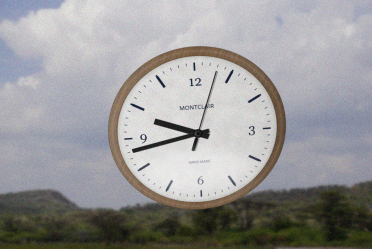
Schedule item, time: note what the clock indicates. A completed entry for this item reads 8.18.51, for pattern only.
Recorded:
9.43.03
